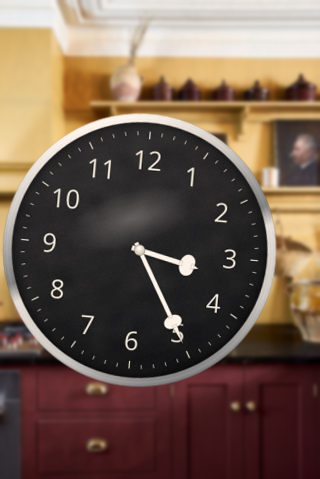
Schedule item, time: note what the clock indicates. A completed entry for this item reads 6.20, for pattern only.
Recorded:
3.25
